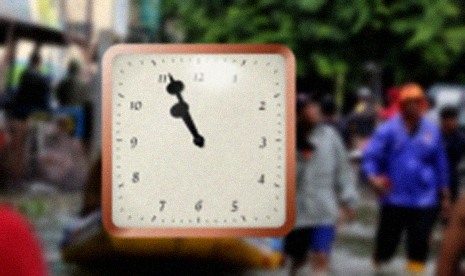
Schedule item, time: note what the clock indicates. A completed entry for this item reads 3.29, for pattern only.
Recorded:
10.56
